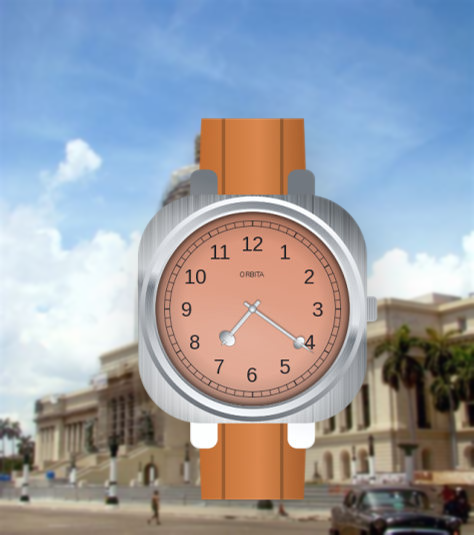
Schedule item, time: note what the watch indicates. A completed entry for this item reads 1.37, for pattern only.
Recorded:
7.21
